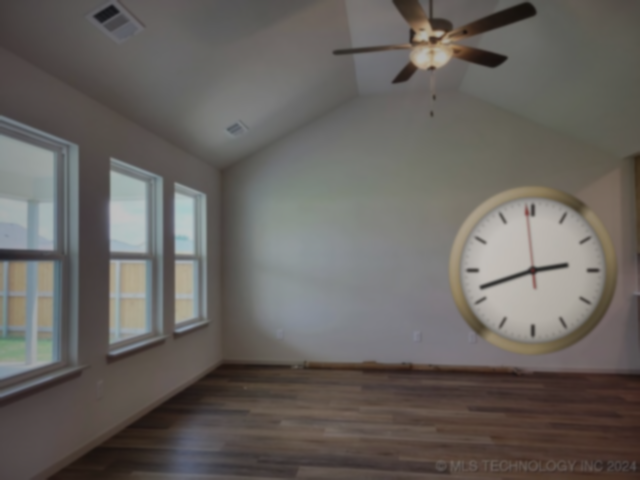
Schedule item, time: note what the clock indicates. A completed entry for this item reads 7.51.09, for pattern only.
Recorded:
2.41.59
